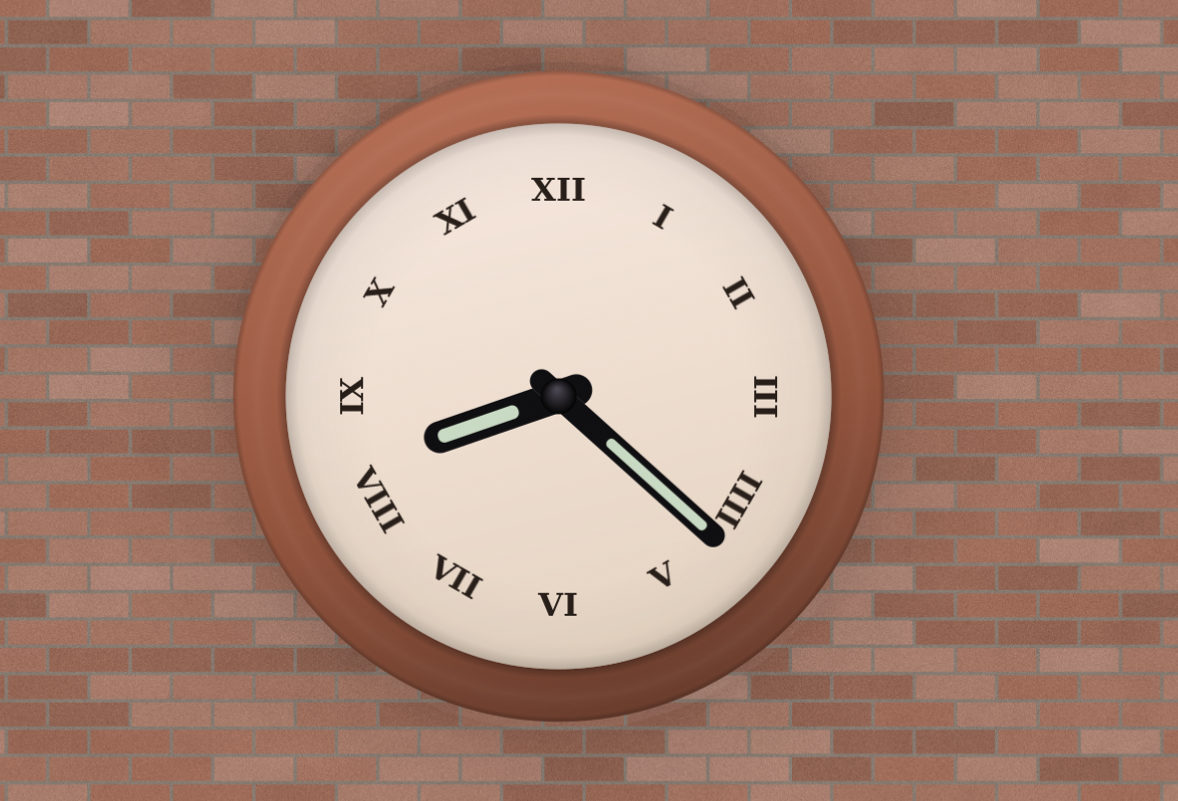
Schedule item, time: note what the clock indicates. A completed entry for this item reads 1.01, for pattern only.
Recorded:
8.22
